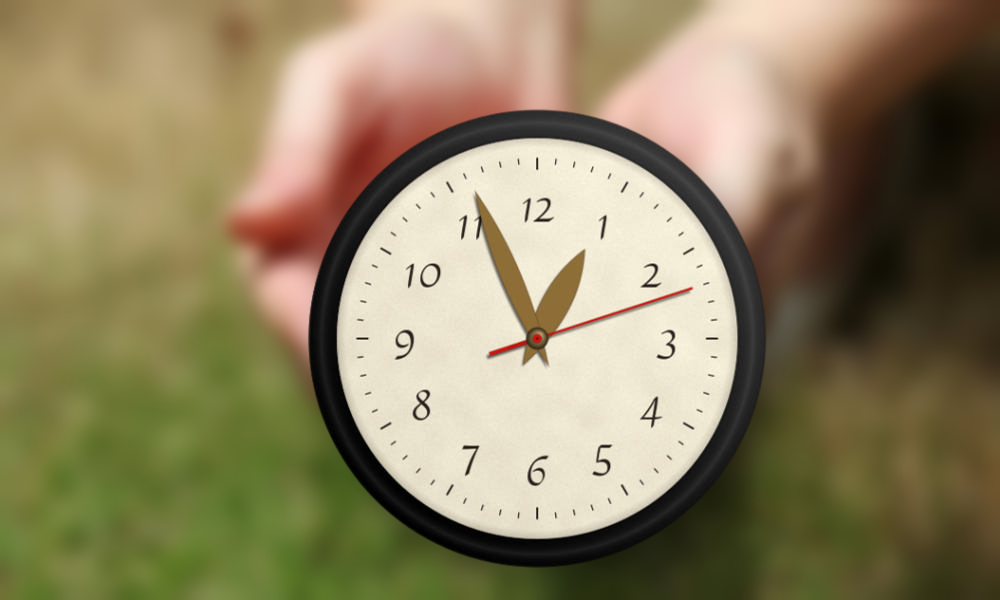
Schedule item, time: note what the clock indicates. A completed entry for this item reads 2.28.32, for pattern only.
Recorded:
12.56.12
